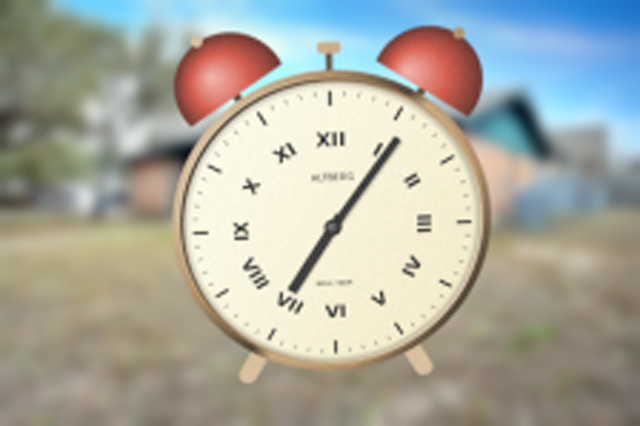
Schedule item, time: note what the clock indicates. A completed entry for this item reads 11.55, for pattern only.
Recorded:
7.06
